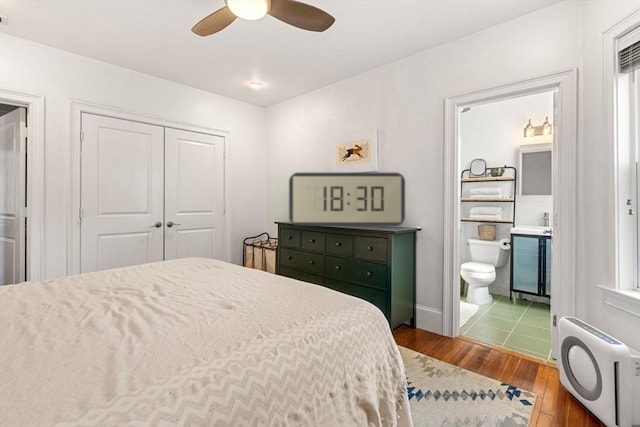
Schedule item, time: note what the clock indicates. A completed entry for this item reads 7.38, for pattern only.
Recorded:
18.30
